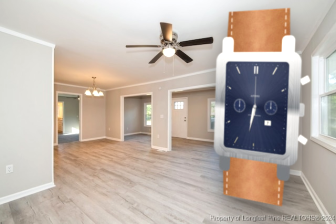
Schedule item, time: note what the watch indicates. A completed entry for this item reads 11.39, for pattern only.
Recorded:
6.32
